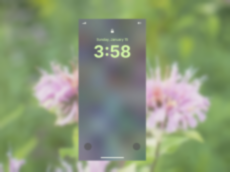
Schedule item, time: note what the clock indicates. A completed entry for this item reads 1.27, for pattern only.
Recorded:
3.58
